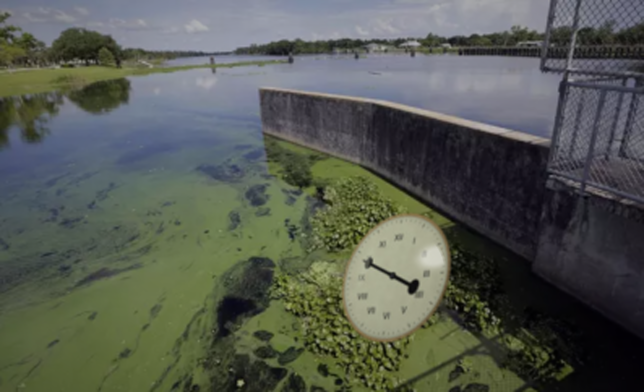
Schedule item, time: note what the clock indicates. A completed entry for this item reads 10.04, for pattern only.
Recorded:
3.49
